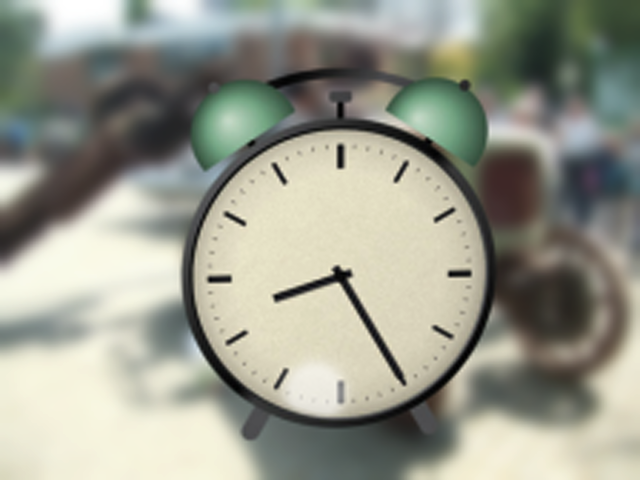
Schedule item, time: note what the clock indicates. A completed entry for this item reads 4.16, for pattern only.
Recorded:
8.25
